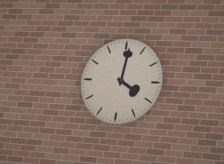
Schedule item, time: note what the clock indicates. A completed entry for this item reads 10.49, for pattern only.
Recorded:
4.01
